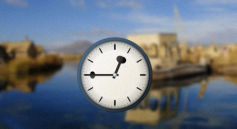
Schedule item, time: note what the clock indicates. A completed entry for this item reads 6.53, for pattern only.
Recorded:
12.45
